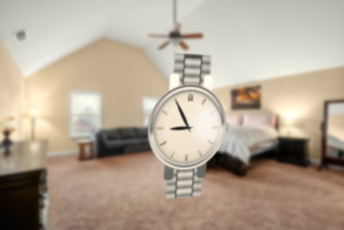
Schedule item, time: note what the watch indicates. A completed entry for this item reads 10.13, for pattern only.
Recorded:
8.55
